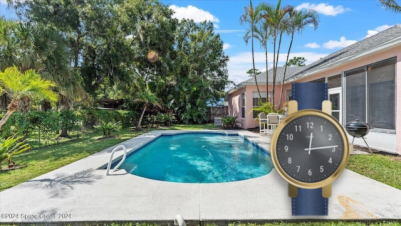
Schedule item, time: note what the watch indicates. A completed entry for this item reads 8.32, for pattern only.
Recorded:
12.14
